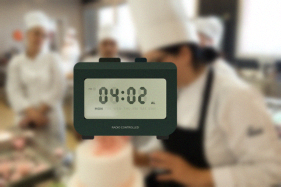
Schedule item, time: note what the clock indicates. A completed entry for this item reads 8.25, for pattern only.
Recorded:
4.02
